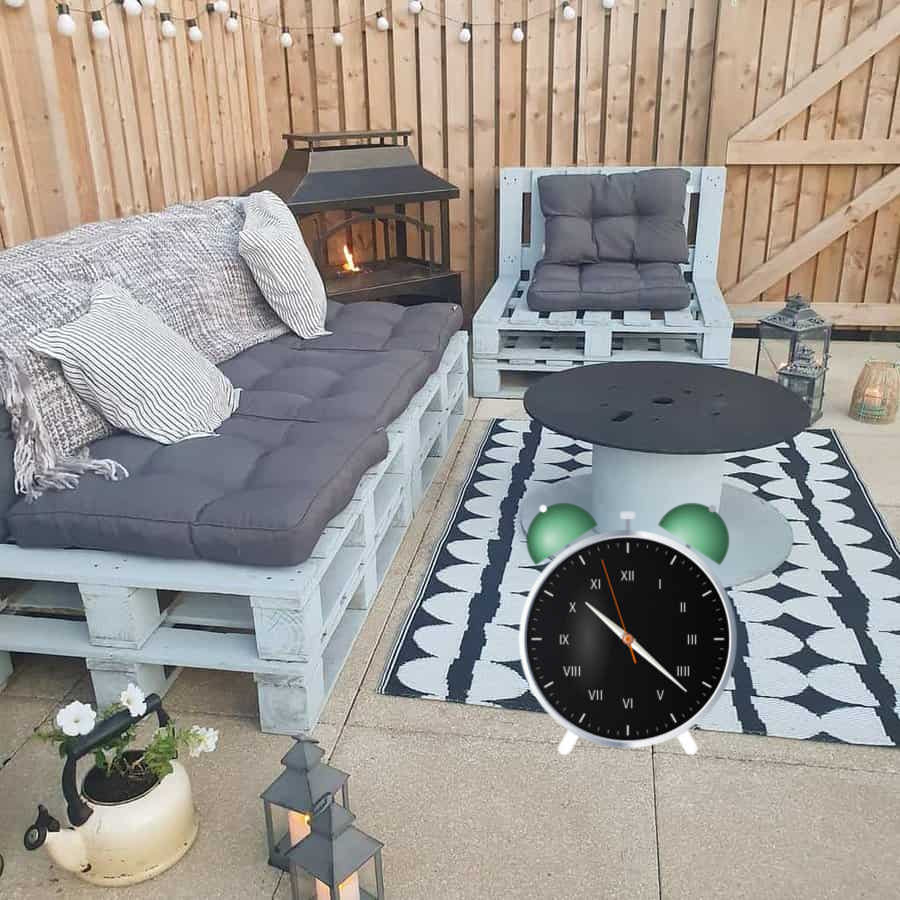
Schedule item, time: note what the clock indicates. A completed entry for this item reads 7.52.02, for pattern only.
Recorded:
10.21.57
